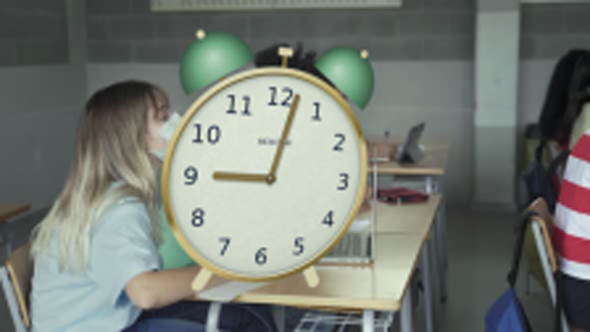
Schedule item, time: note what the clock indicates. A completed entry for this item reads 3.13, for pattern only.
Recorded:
9.02
